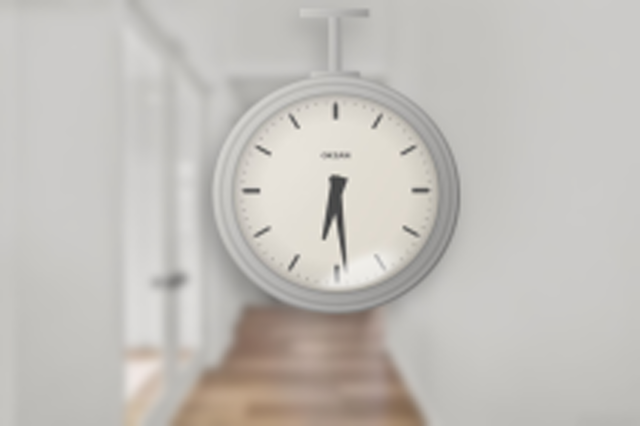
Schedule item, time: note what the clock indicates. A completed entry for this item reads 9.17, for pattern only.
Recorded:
6.29
